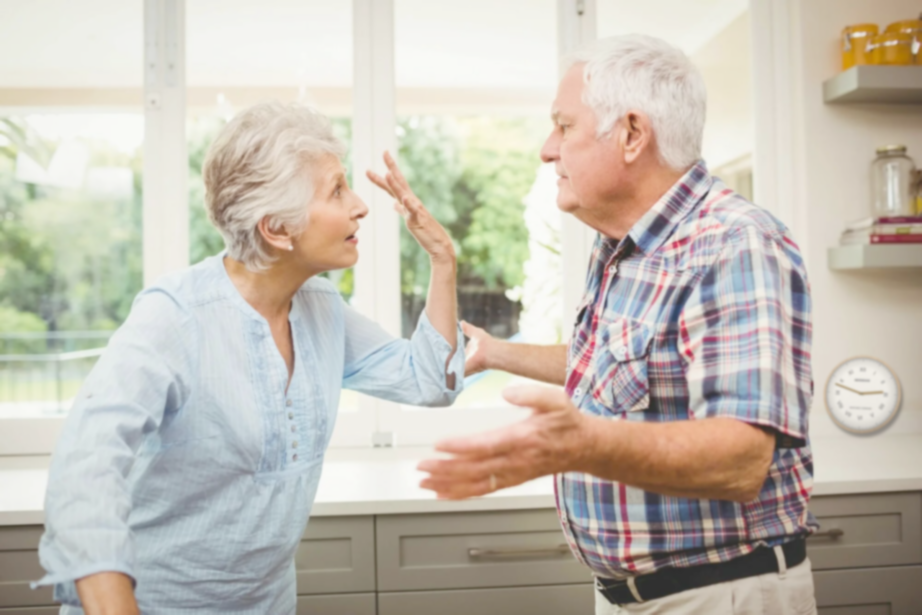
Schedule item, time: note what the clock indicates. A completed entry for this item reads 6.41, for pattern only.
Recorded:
2.48
